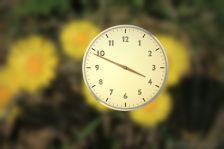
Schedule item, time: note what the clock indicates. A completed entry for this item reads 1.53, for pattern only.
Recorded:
3.49
